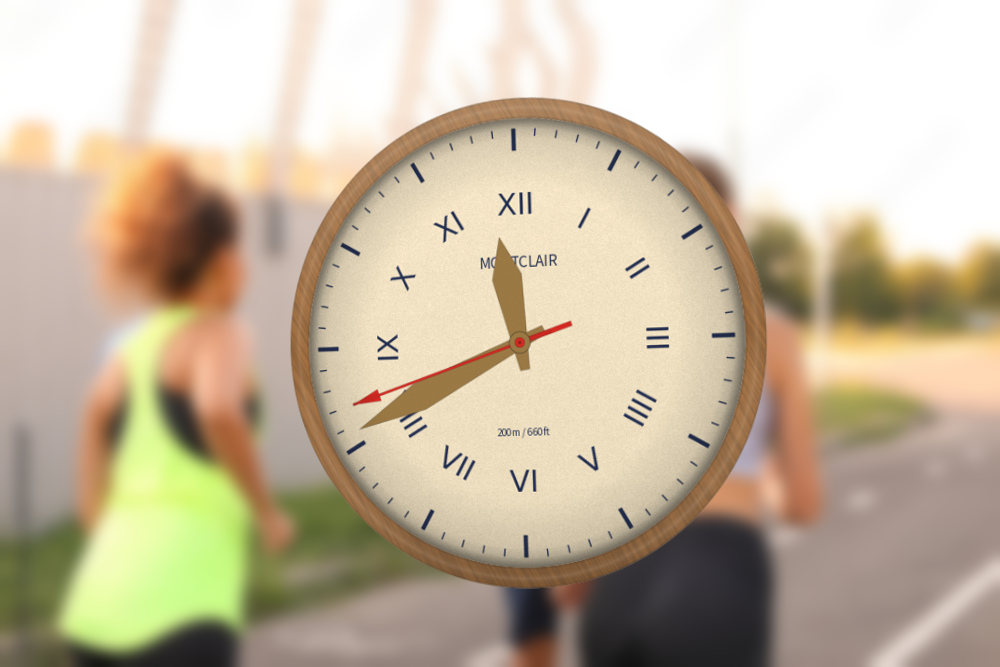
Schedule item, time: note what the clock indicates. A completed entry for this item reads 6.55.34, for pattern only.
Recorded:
11.40.42
